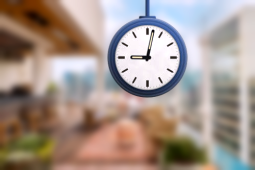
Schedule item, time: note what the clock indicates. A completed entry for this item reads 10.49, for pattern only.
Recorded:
9.02
